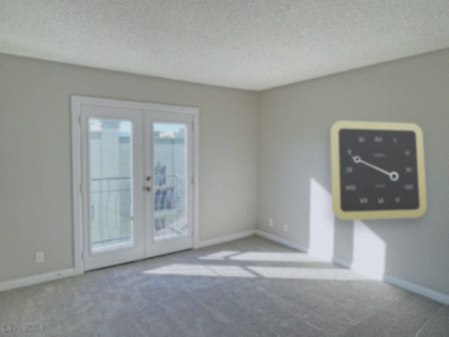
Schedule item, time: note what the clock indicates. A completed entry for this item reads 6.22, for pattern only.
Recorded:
3.49
